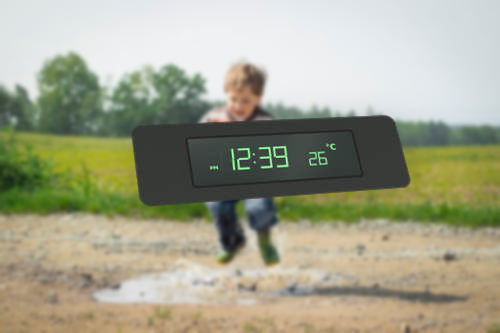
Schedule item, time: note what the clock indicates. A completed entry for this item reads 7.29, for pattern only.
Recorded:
12.39
